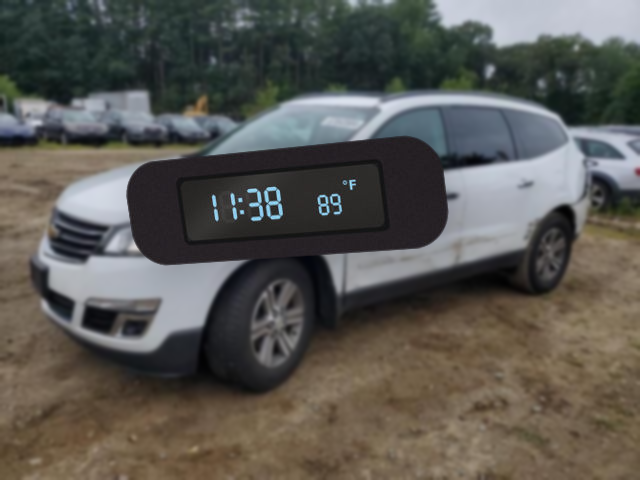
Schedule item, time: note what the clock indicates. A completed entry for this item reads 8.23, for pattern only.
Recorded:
11.38
